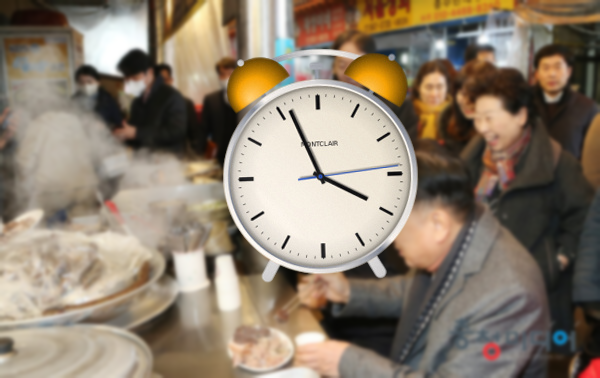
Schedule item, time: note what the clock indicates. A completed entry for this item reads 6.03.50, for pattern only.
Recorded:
3.56.14
